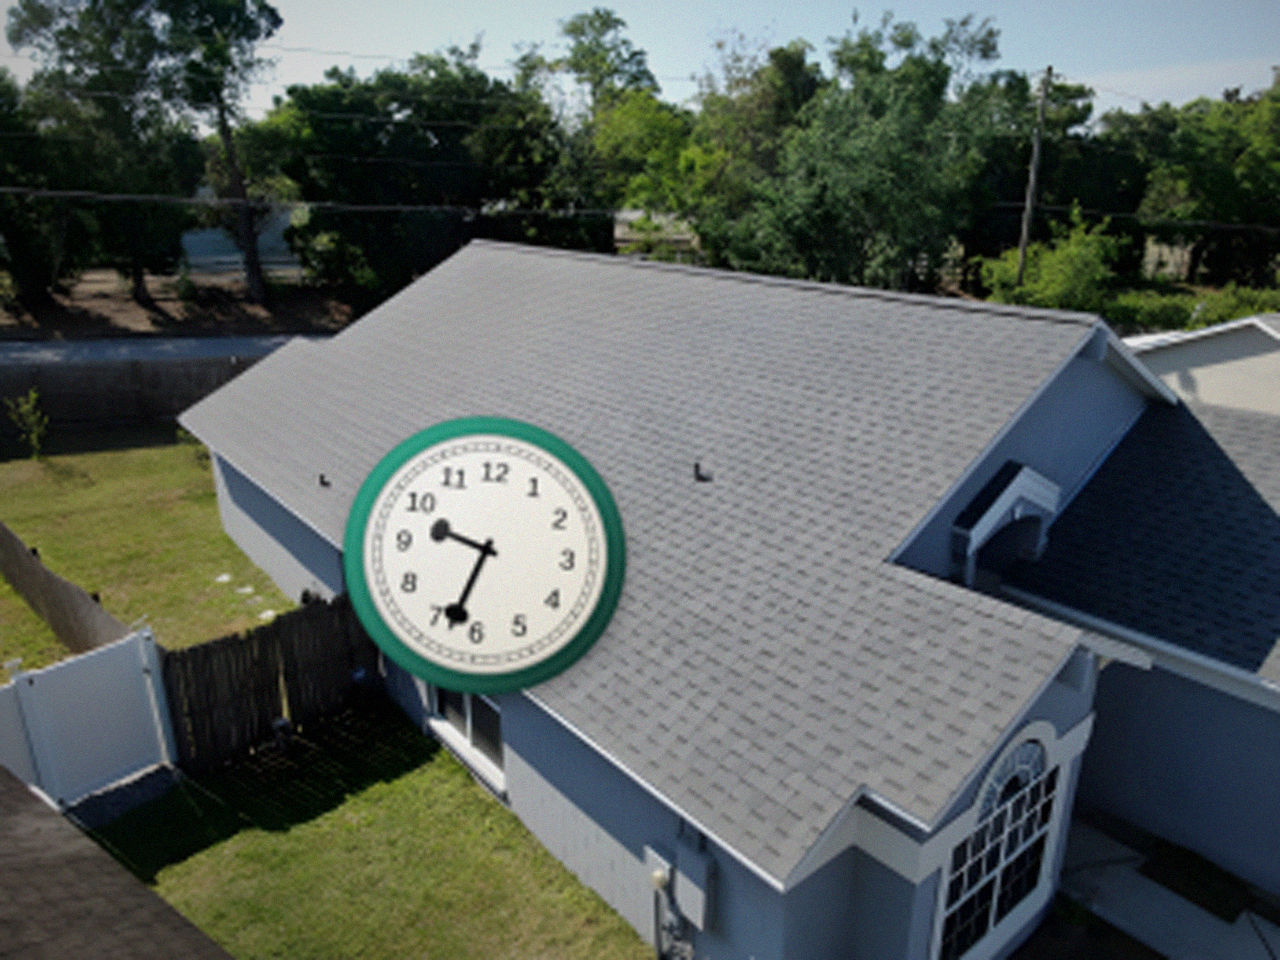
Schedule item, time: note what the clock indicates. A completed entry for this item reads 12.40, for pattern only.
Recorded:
9.33
